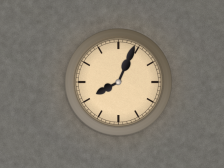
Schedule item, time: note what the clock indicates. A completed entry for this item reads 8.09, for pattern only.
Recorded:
8.04
